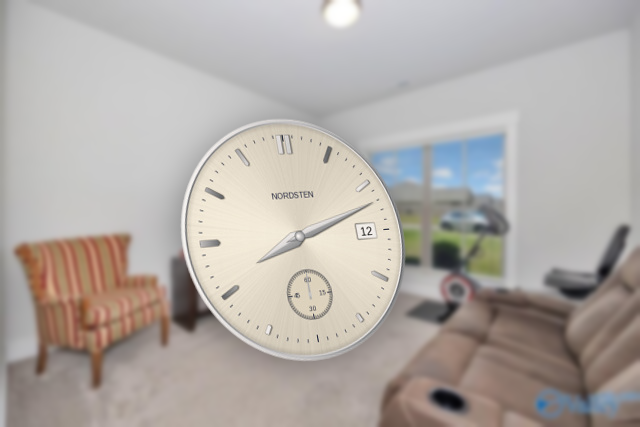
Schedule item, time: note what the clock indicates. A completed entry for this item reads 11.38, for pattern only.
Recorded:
8.12
